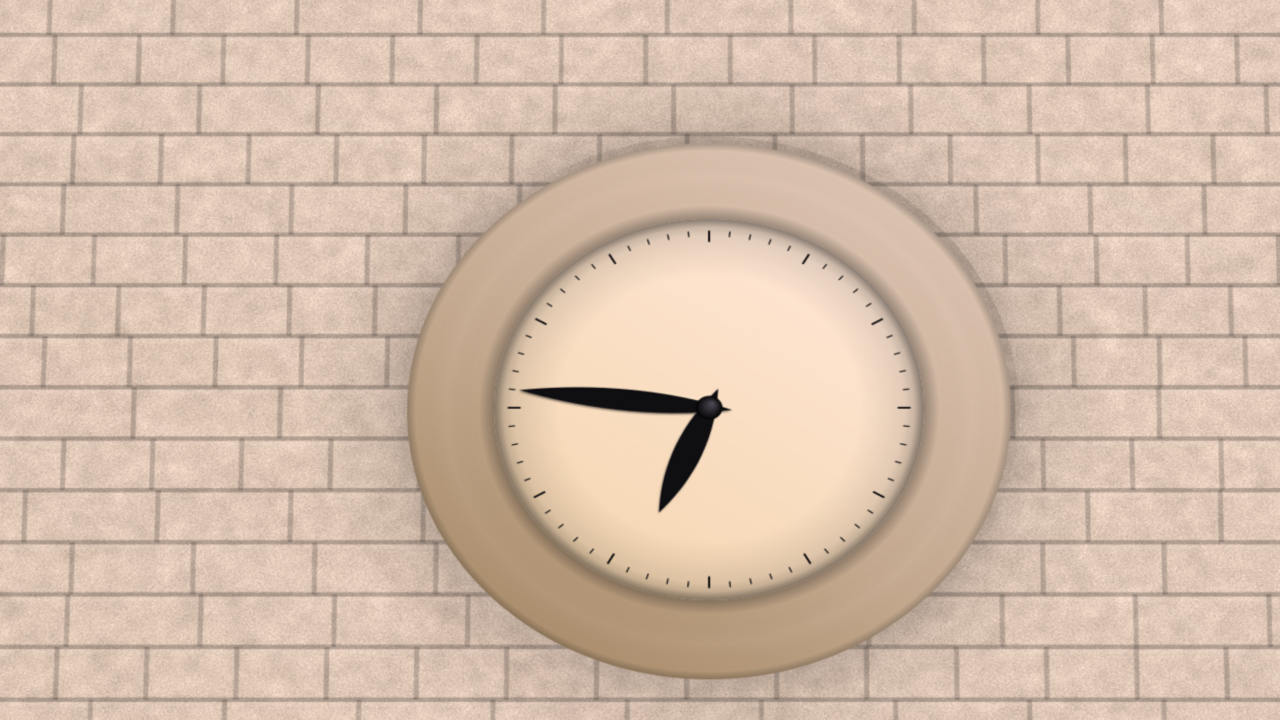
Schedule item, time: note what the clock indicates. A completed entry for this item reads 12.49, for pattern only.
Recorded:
6.46
